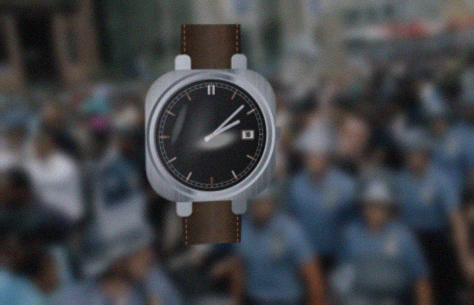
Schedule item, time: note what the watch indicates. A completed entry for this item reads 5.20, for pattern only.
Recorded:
2.08
